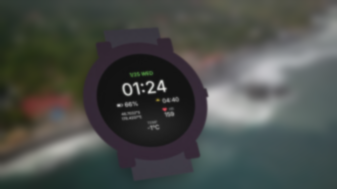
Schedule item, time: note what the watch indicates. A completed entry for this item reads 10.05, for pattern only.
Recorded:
1.24
